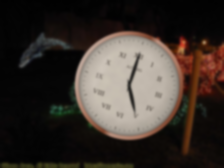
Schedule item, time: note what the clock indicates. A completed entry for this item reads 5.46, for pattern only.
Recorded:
5.00
